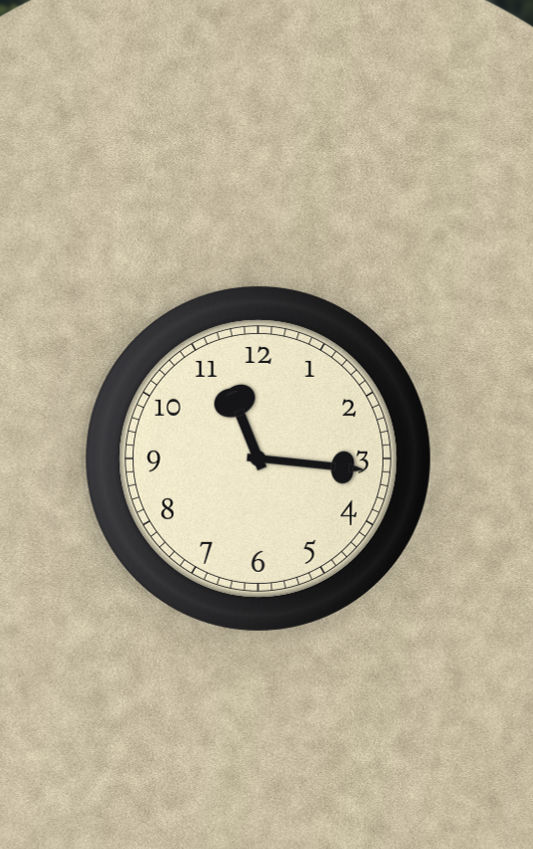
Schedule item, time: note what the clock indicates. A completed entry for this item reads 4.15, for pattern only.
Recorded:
11.16
